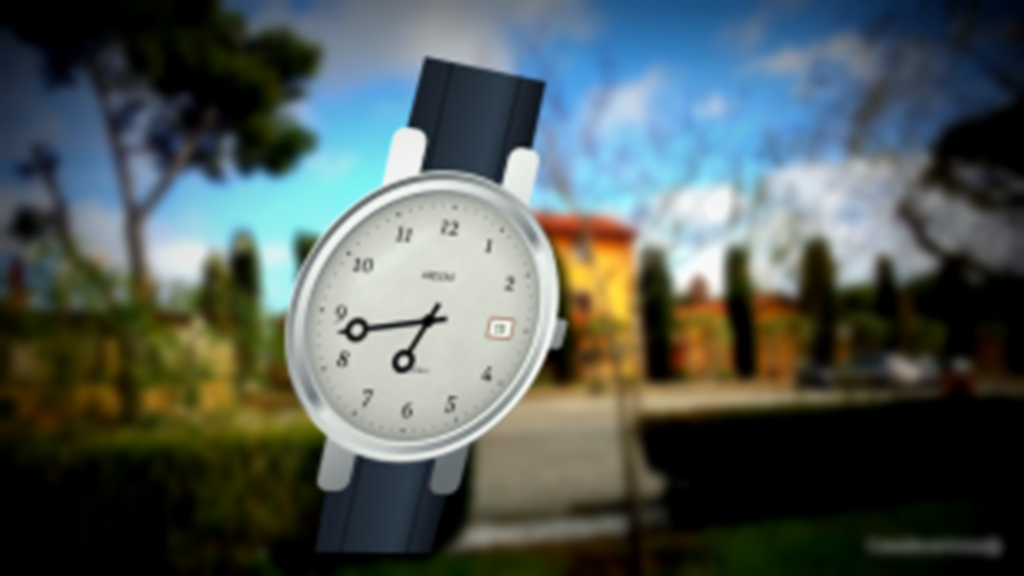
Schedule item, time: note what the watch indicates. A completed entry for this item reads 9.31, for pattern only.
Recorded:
6.43
